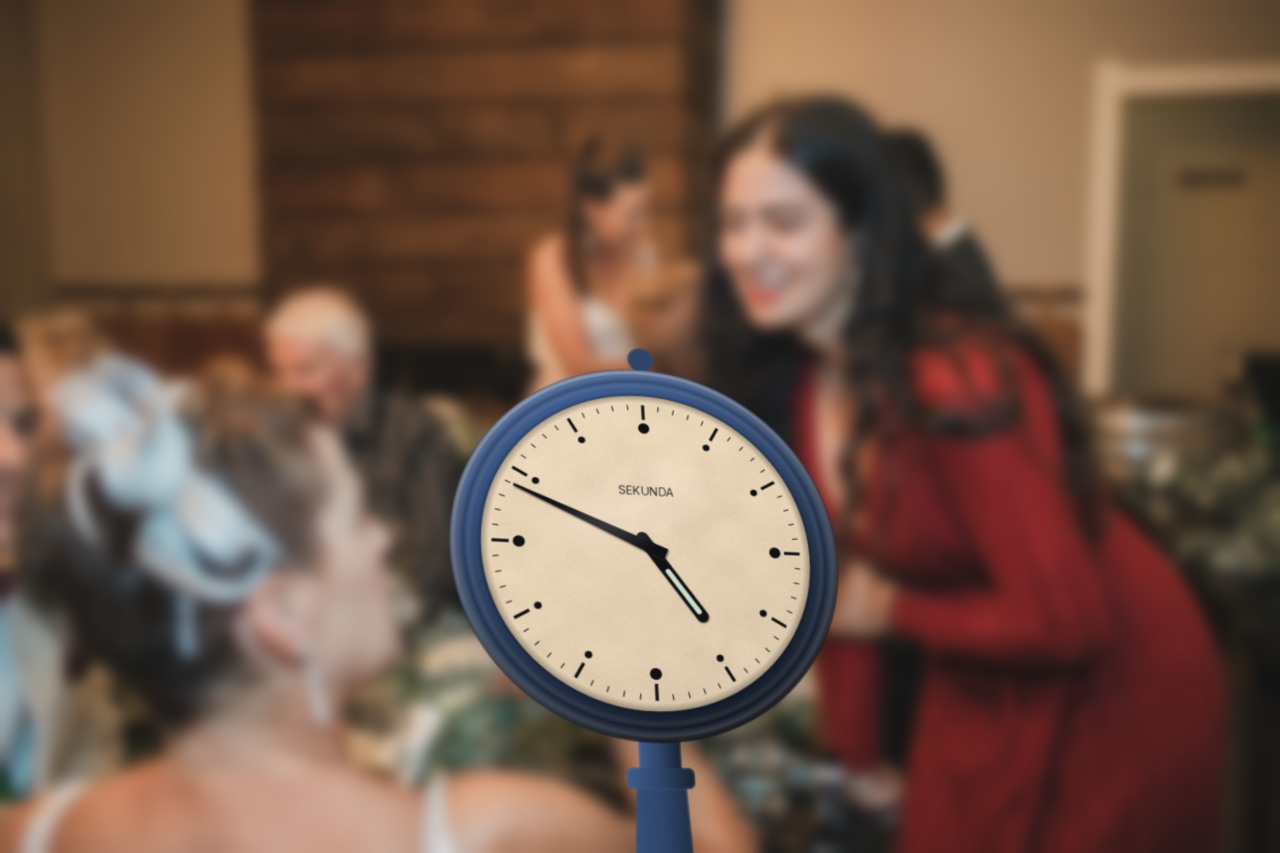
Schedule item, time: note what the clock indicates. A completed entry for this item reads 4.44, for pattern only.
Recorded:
4.49
